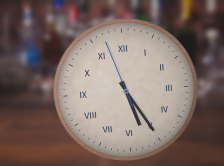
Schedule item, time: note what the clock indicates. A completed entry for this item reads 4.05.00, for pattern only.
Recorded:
5.24.57
